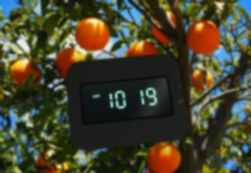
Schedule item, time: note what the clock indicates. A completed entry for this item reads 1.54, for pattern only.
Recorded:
10.19
